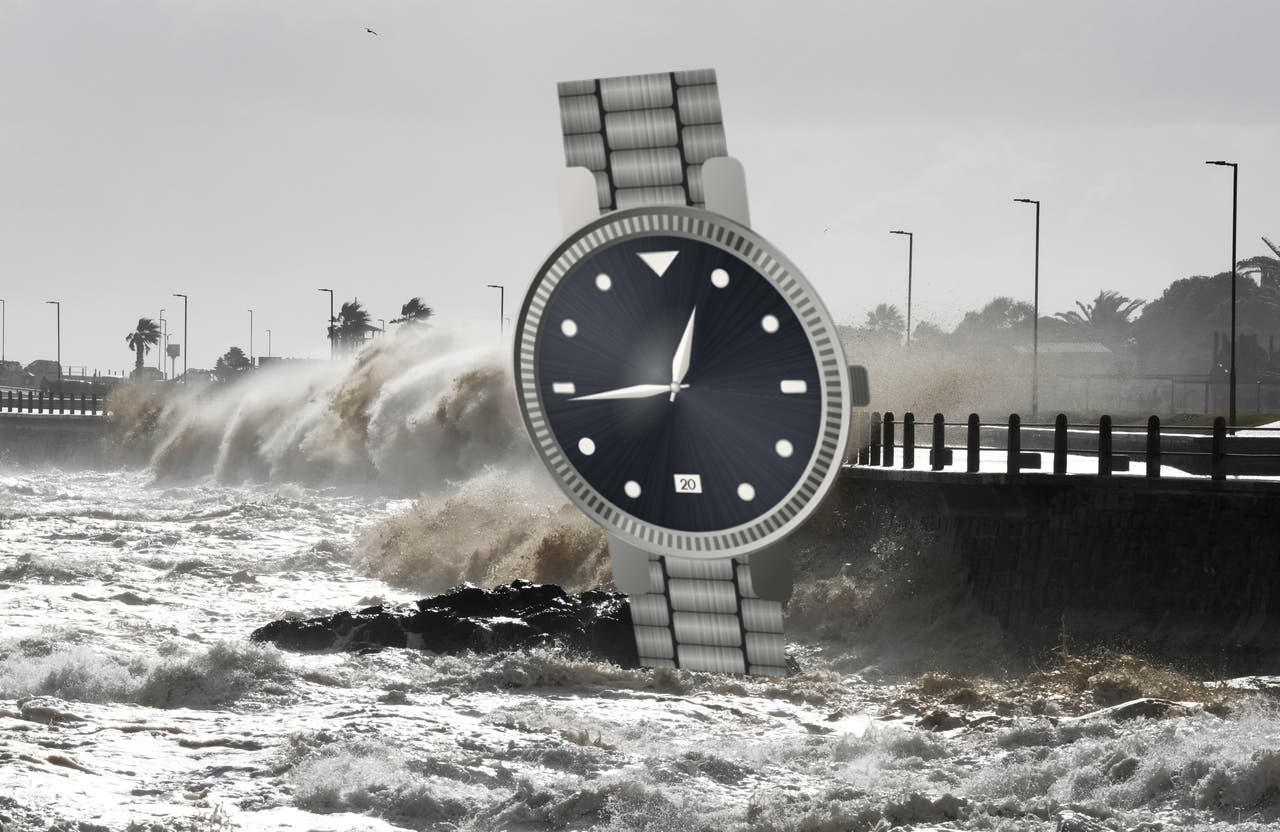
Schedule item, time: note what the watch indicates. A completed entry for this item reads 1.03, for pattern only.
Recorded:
12.44
